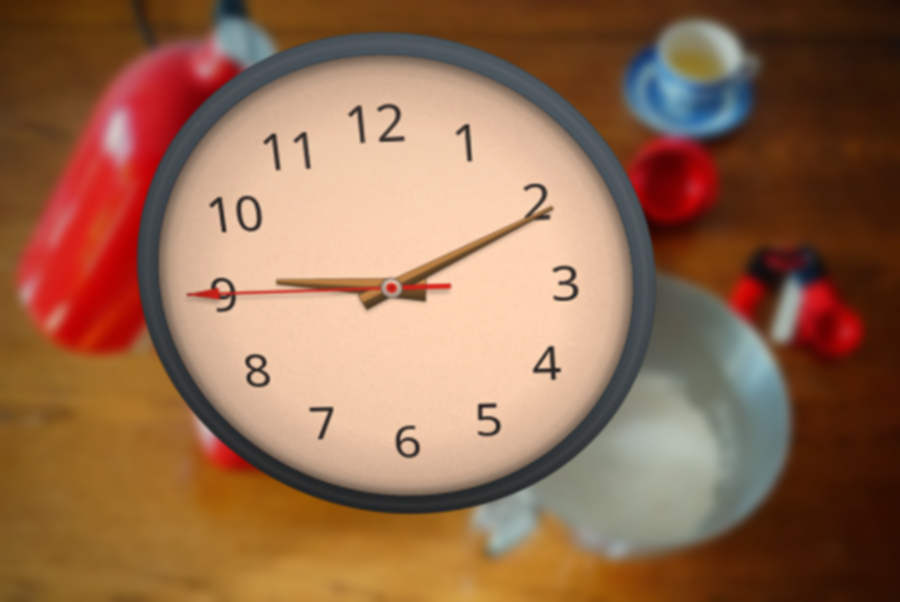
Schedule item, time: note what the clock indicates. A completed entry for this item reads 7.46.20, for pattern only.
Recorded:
9.10.45
